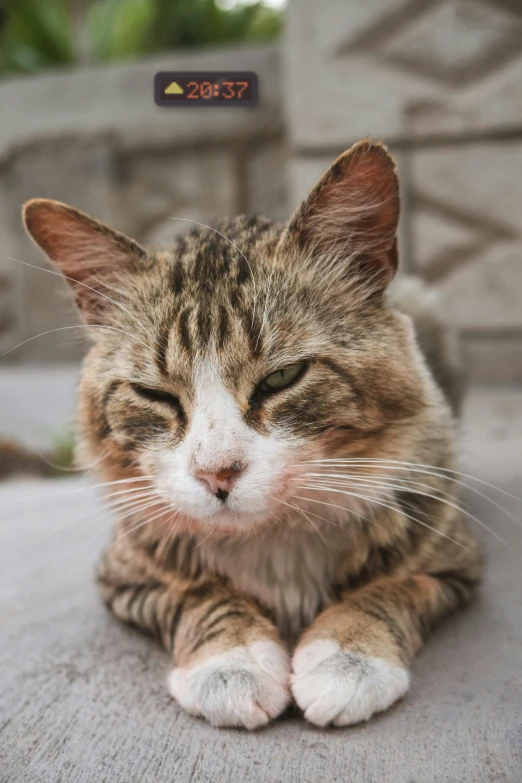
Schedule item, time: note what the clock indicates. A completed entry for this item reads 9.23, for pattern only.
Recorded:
20.37
